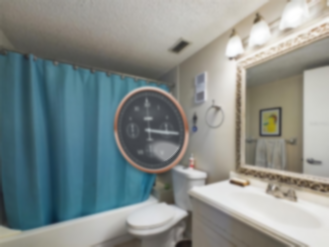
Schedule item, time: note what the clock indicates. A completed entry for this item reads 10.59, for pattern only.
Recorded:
3.16
